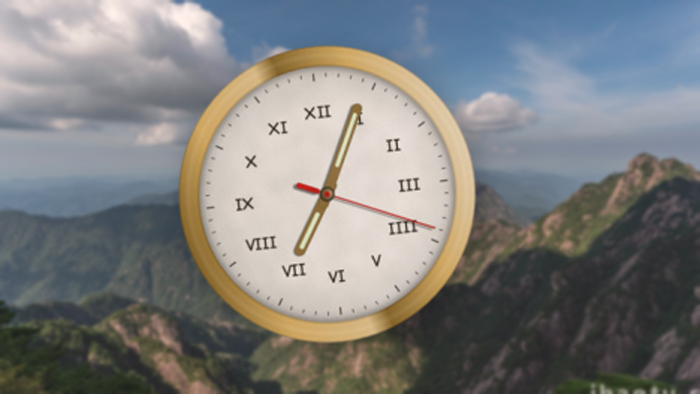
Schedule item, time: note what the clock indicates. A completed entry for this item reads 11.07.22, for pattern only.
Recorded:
7.04.19
